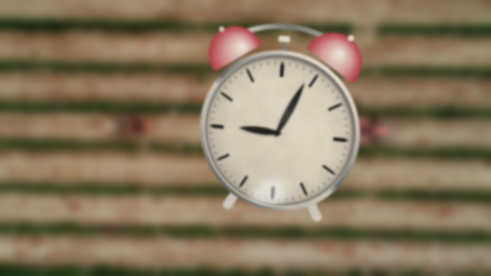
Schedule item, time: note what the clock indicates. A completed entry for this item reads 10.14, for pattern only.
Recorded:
9.04
